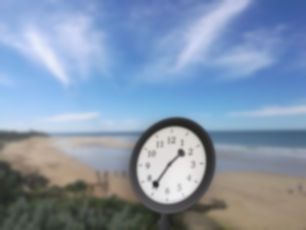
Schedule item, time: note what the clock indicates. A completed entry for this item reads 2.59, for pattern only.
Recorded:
1.36
